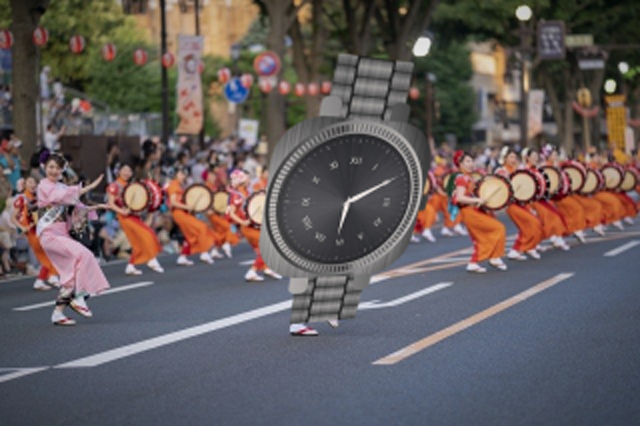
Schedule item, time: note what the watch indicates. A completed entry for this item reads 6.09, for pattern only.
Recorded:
6.10
